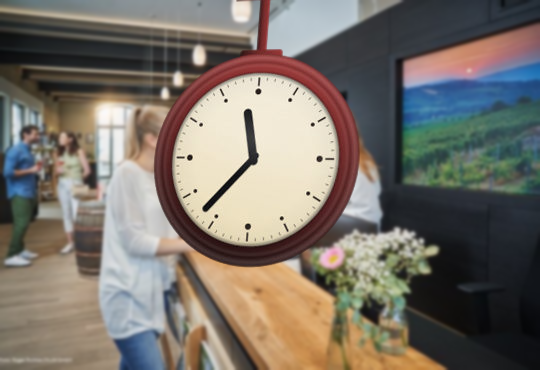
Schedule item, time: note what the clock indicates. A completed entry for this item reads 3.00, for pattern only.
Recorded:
11.37
